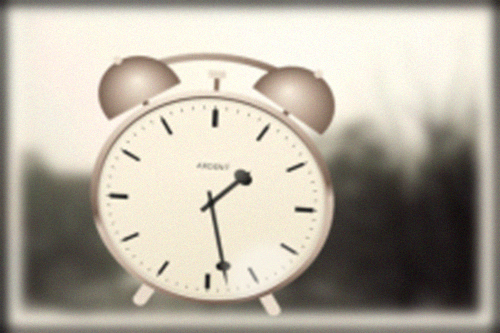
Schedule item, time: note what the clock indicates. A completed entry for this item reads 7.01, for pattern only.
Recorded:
1.28
